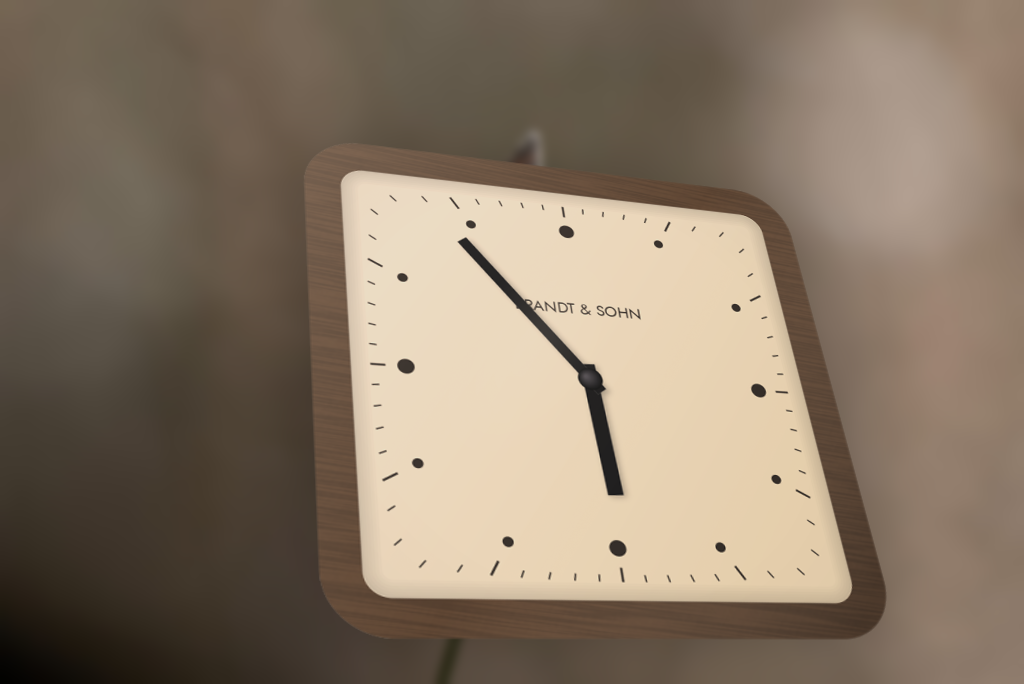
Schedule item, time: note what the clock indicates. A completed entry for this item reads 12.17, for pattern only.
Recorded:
5.54
